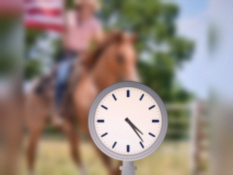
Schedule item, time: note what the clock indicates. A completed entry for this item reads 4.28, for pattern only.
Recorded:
4.24
